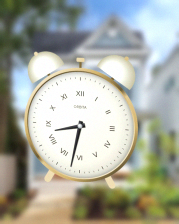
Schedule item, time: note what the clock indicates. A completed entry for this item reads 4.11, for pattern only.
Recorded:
8.32
